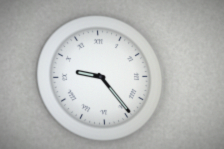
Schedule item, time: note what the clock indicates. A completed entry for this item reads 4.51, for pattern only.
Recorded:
9.24
